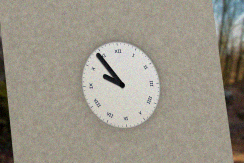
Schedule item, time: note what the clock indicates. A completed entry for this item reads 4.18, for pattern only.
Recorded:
9.54
